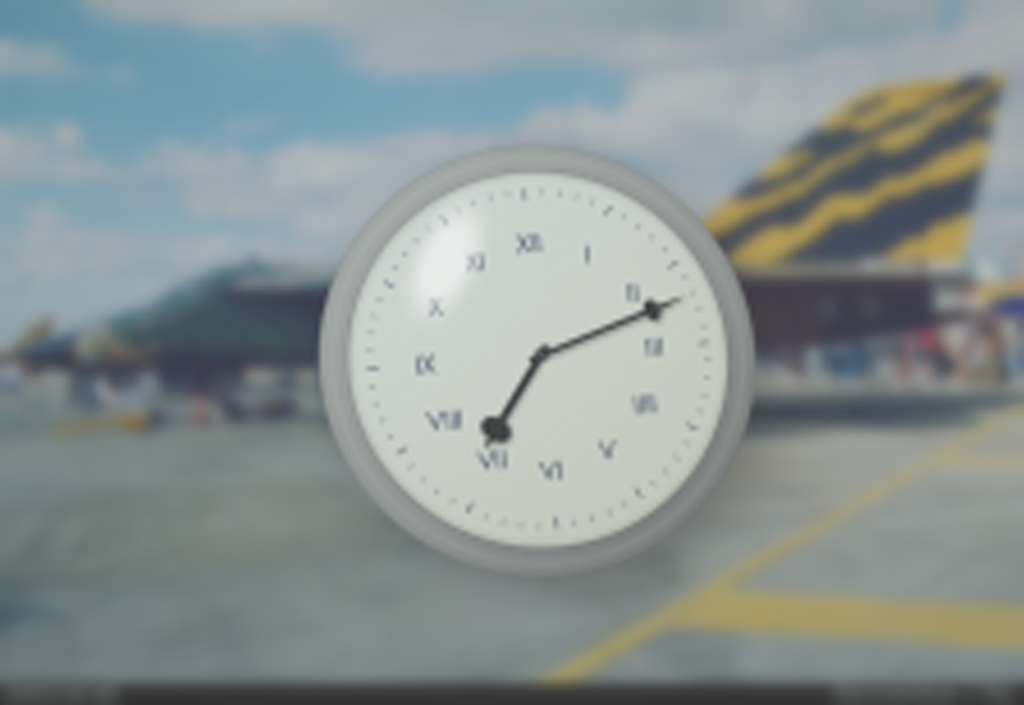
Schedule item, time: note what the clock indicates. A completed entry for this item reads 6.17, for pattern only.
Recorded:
7.12
